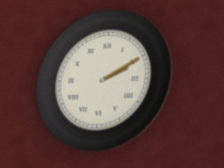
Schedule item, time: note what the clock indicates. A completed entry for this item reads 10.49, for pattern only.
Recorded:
2.10
